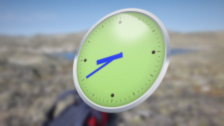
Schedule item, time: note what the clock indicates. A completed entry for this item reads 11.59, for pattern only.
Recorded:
8.40
